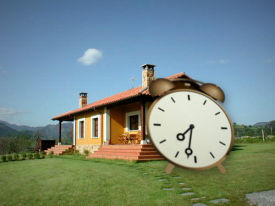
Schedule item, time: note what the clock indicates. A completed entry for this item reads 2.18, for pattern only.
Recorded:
7.32
